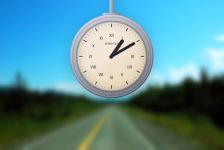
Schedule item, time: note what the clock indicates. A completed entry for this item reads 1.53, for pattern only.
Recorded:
1.10
